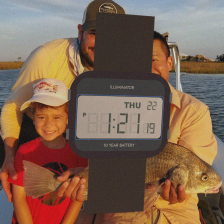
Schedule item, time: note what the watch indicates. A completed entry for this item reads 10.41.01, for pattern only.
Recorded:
1.21.19
